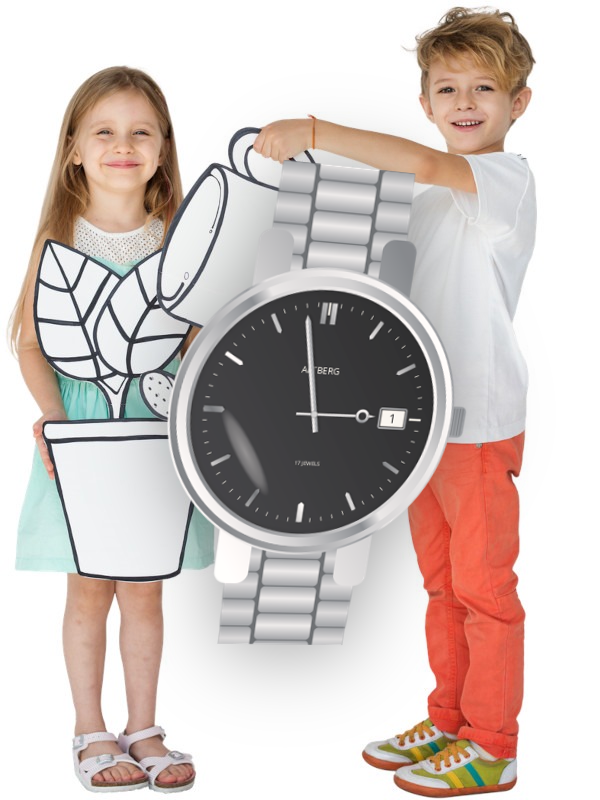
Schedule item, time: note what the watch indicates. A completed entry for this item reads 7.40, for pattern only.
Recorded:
2.58
